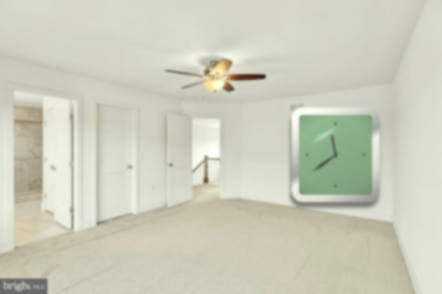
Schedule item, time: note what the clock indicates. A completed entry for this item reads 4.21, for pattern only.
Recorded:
11.39
